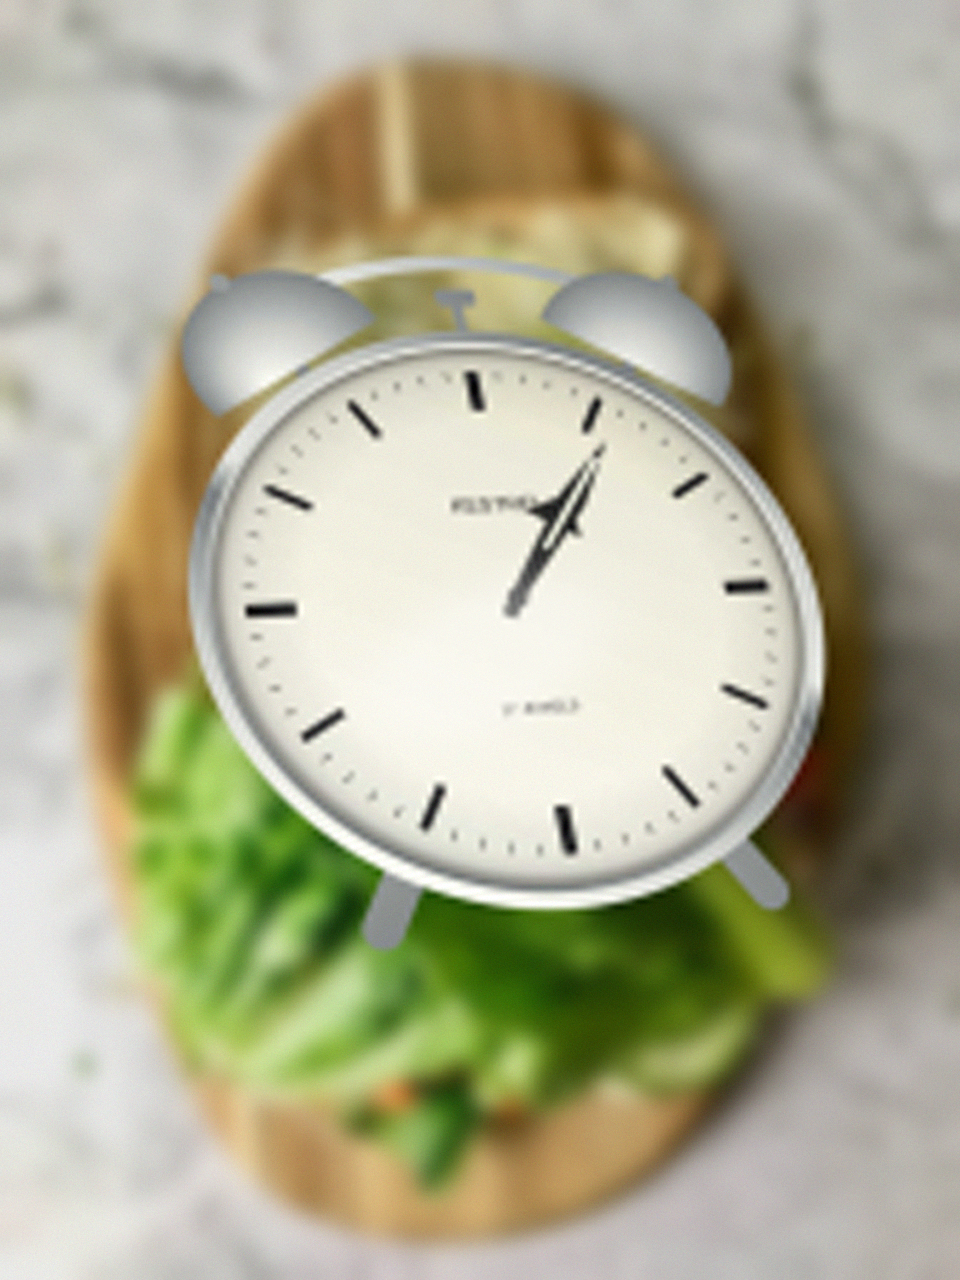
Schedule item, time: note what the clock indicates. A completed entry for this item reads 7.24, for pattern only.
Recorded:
1.06
